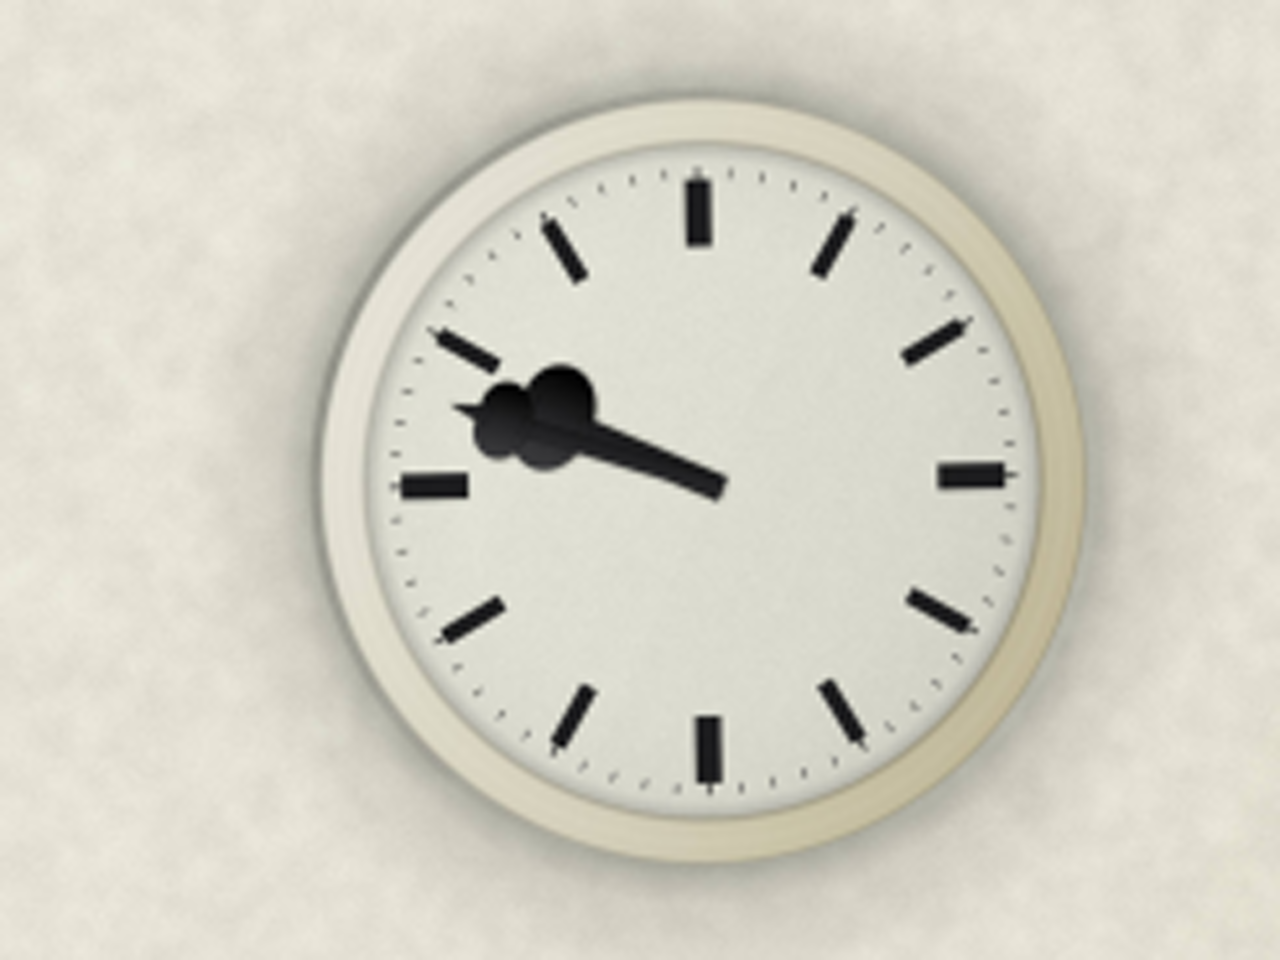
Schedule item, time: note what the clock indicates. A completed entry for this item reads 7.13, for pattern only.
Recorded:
9.48
